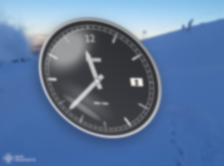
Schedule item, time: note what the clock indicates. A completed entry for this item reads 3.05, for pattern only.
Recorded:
11.38
